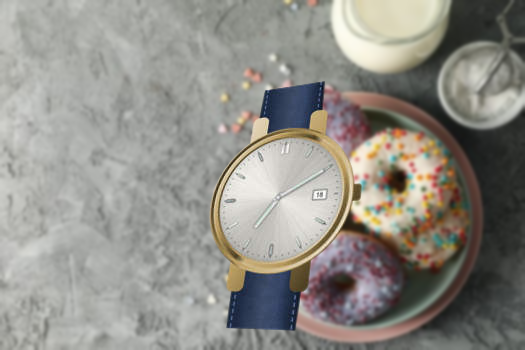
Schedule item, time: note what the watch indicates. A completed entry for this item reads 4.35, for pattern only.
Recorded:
7.10
